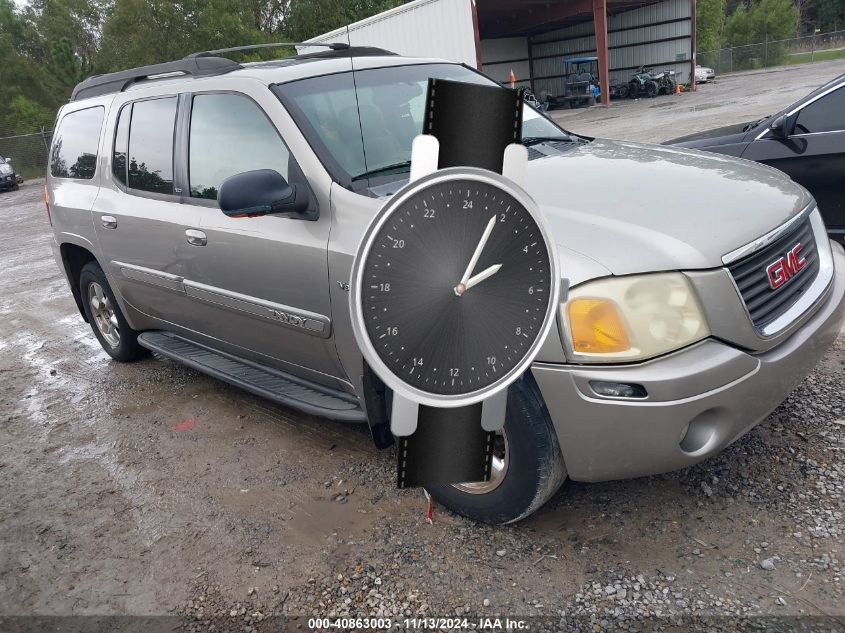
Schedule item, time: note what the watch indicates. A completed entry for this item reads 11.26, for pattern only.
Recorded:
4.04
